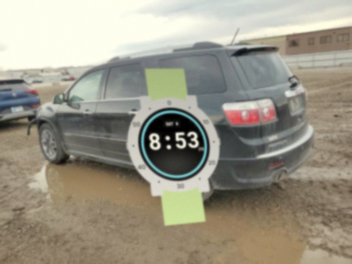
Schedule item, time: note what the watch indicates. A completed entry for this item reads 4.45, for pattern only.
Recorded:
8.53
